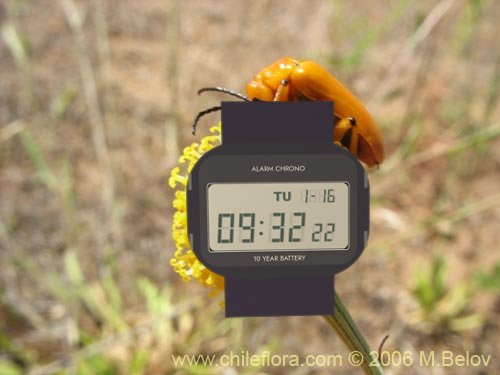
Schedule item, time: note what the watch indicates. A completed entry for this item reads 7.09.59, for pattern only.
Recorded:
9.32.22
